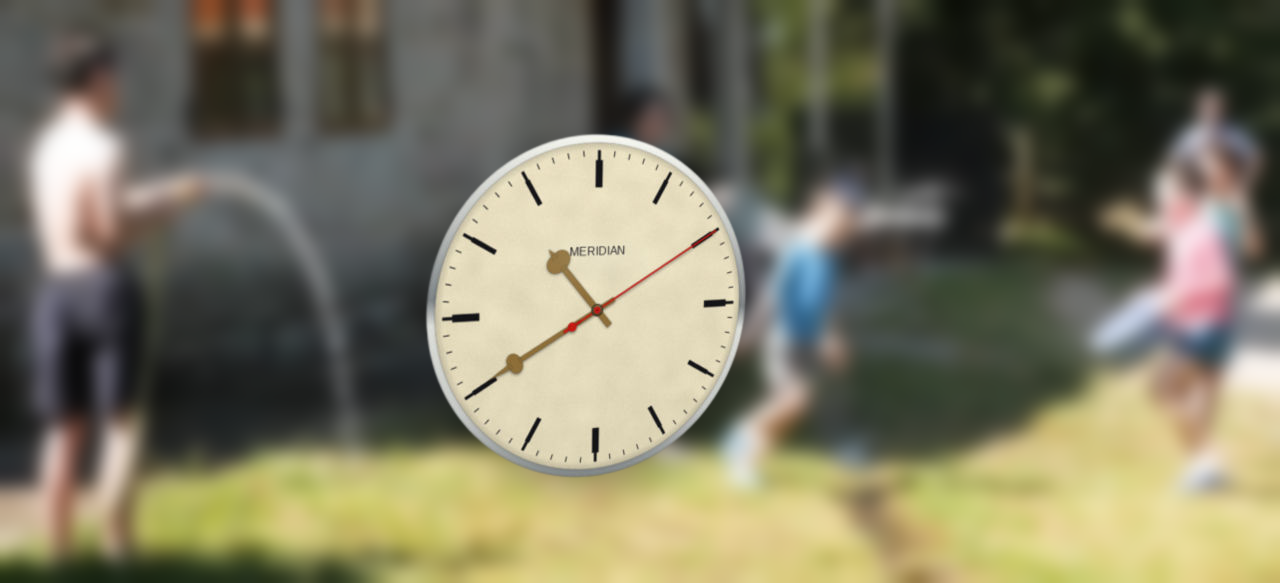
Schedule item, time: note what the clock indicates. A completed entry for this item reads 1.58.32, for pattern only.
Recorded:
10.40.10
